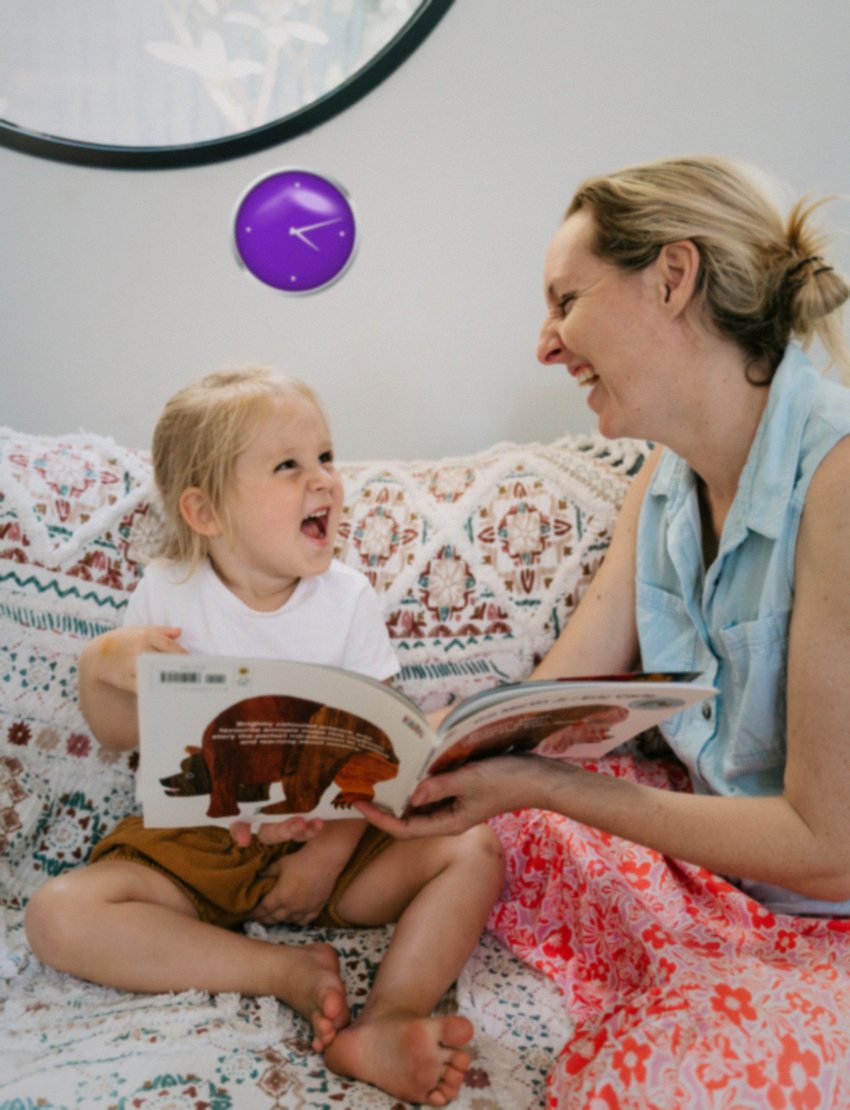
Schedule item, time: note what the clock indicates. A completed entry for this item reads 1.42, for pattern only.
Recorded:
4.12
